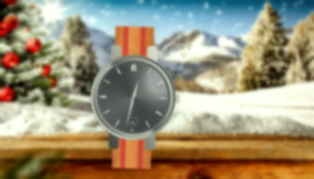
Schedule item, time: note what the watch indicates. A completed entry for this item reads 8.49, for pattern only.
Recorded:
12.32
